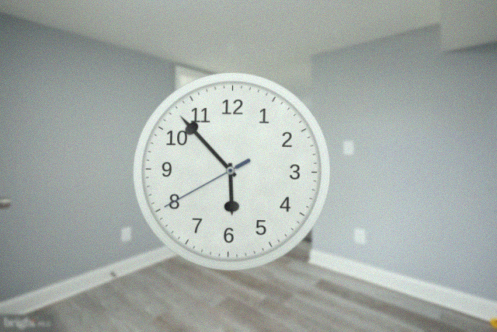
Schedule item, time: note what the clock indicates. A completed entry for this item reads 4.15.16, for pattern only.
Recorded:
5.52.40
